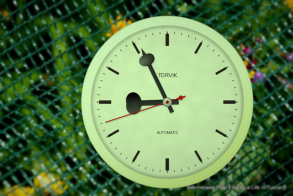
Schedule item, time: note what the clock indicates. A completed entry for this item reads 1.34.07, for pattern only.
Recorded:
8.55.42
